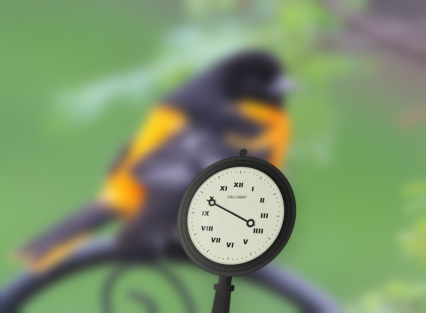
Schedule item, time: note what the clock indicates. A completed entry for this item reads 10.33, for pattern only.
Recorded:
3.49
